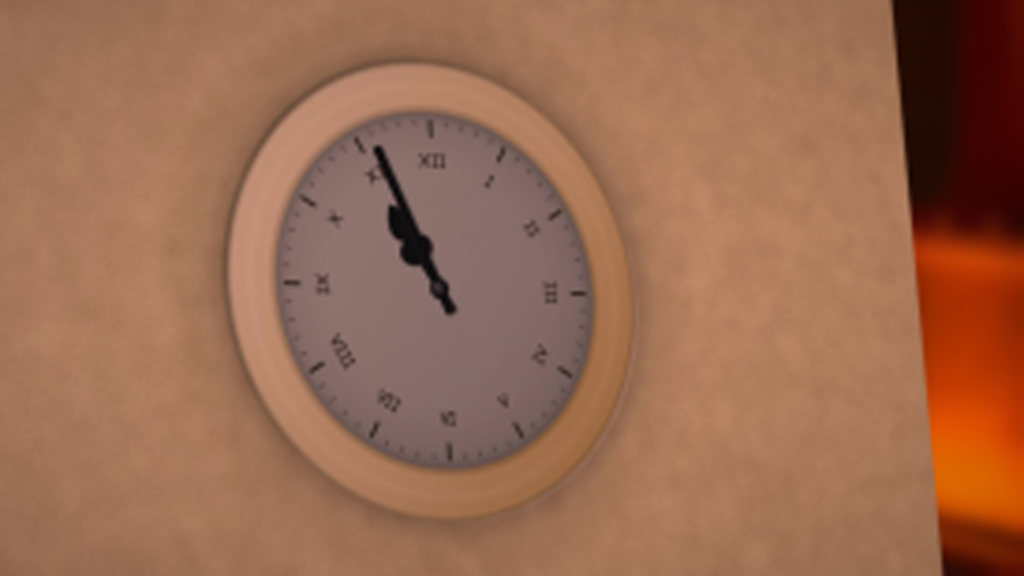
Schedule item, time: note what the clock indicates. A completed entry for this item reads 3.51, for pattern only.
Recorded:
10.56
